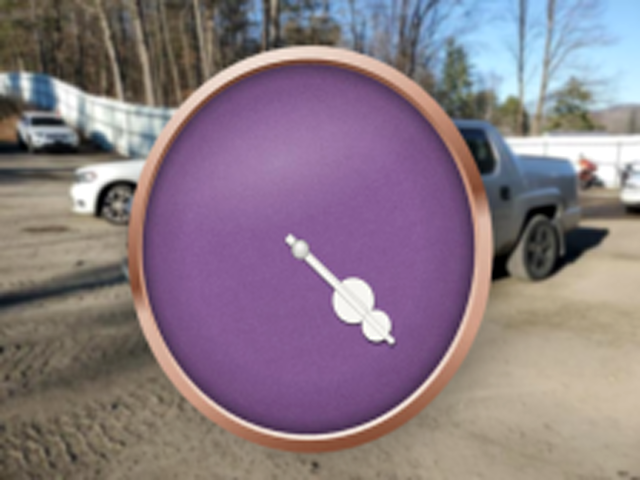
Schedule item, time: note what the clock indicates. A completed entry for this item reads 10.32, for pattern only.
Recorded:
4.22
